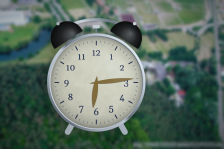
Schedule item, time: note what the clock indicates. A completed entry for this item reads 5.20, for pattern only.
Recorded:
6.14
